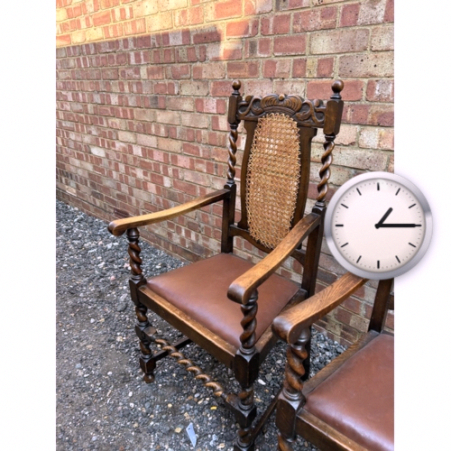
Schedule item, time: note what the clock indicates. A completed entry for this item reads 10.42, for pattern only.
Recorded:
1.15
